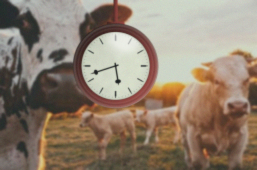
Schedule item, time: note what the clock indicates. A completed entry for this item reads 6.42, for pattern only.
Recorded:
5.42
